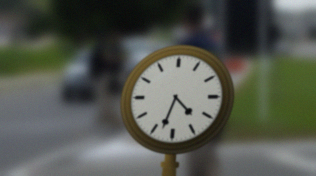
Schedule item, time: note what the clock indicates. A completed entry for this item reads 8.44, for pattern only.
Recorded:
4.33
